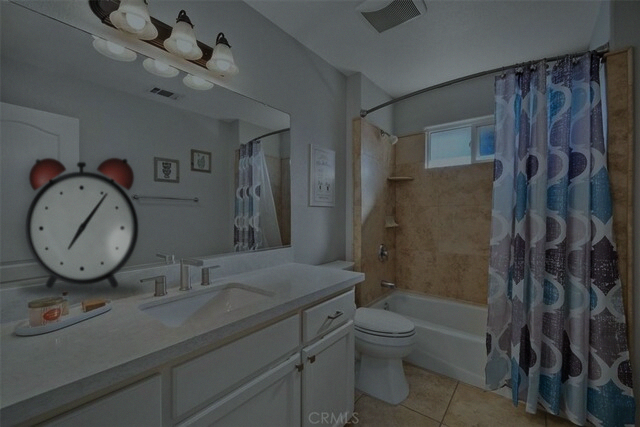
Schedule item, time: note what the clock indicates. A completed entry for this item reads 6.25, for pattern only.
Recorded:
7.06
